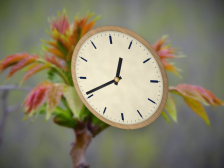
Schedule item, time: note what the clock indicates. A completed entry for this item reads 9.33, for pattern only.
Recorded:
12.41
